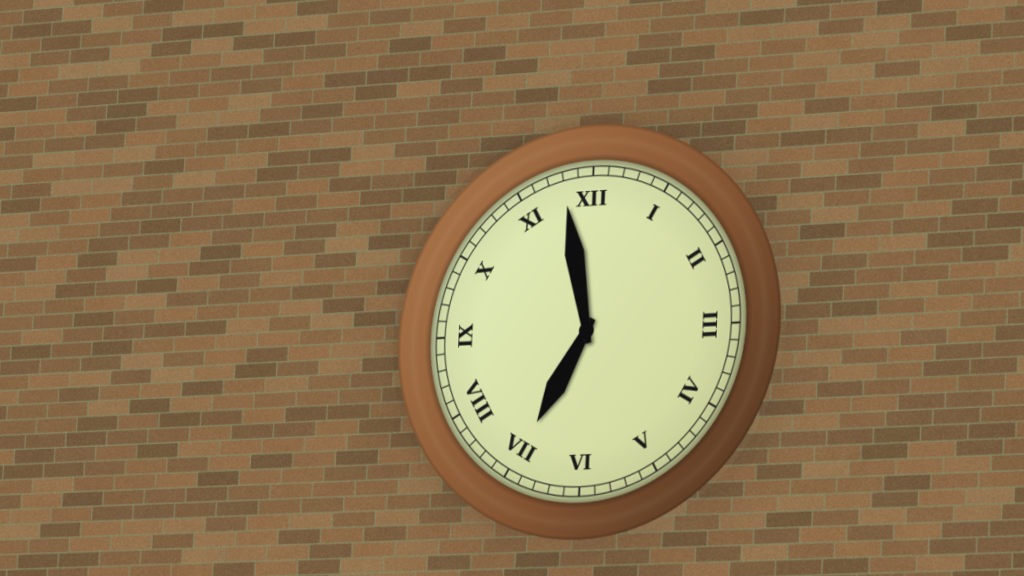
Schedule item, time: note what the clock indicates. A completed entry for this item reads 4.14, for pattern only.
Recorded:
6.58
